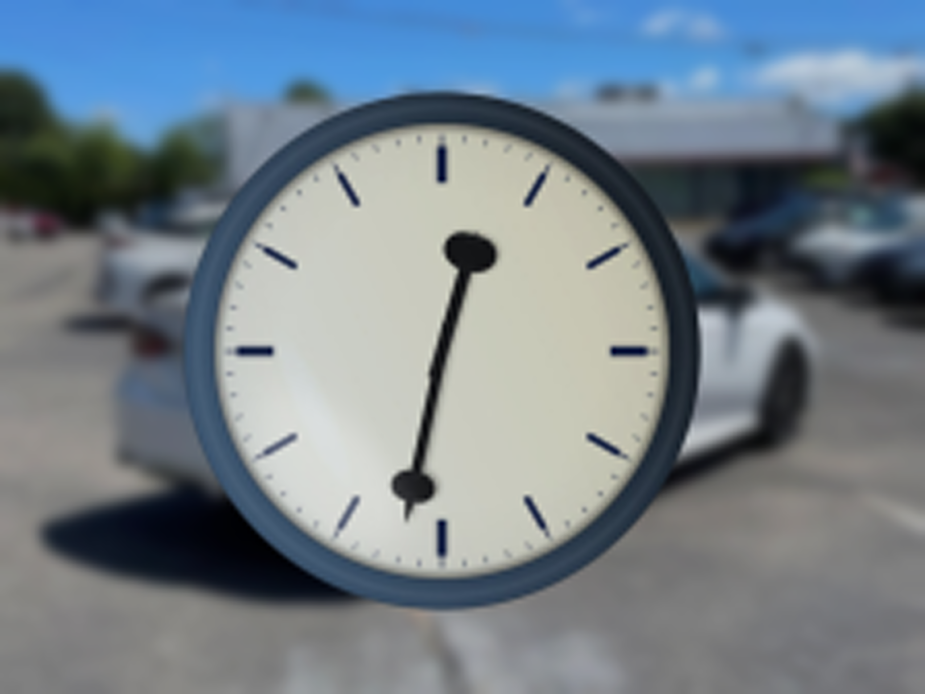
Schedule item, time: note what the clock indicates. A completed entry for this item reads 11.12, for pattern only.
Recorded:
12.32
